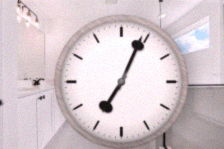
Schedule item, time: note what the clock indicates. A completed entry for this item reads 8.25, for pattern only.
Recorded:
7.04
